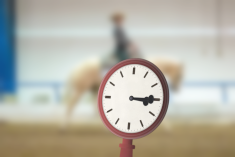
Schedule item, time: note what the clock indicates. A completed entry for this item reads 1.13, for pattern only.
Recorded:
3.15
